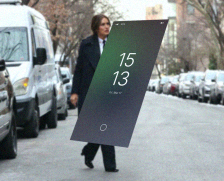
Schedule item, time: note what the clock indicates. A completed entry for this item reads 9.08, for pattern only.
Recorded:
15.13
